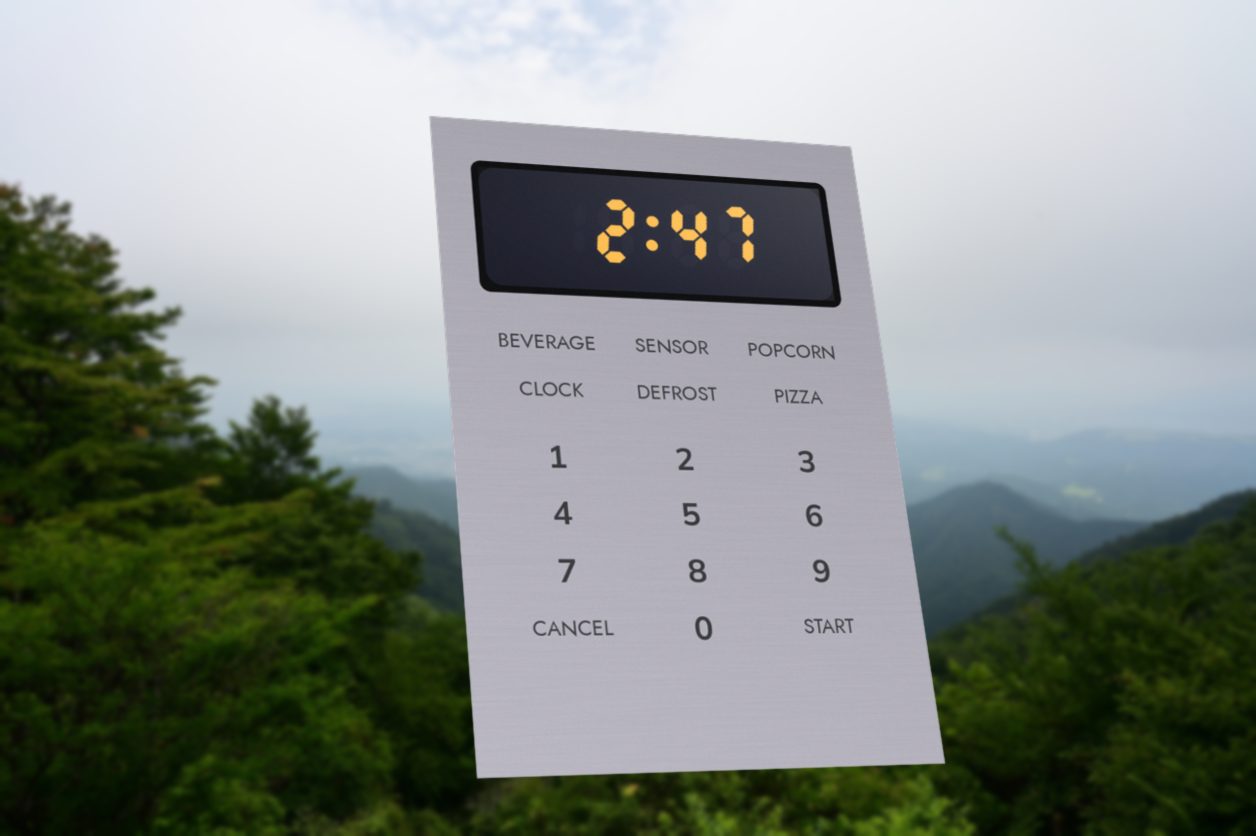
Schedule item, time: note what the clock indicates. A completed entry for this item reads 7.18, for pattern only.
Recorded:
2.47
